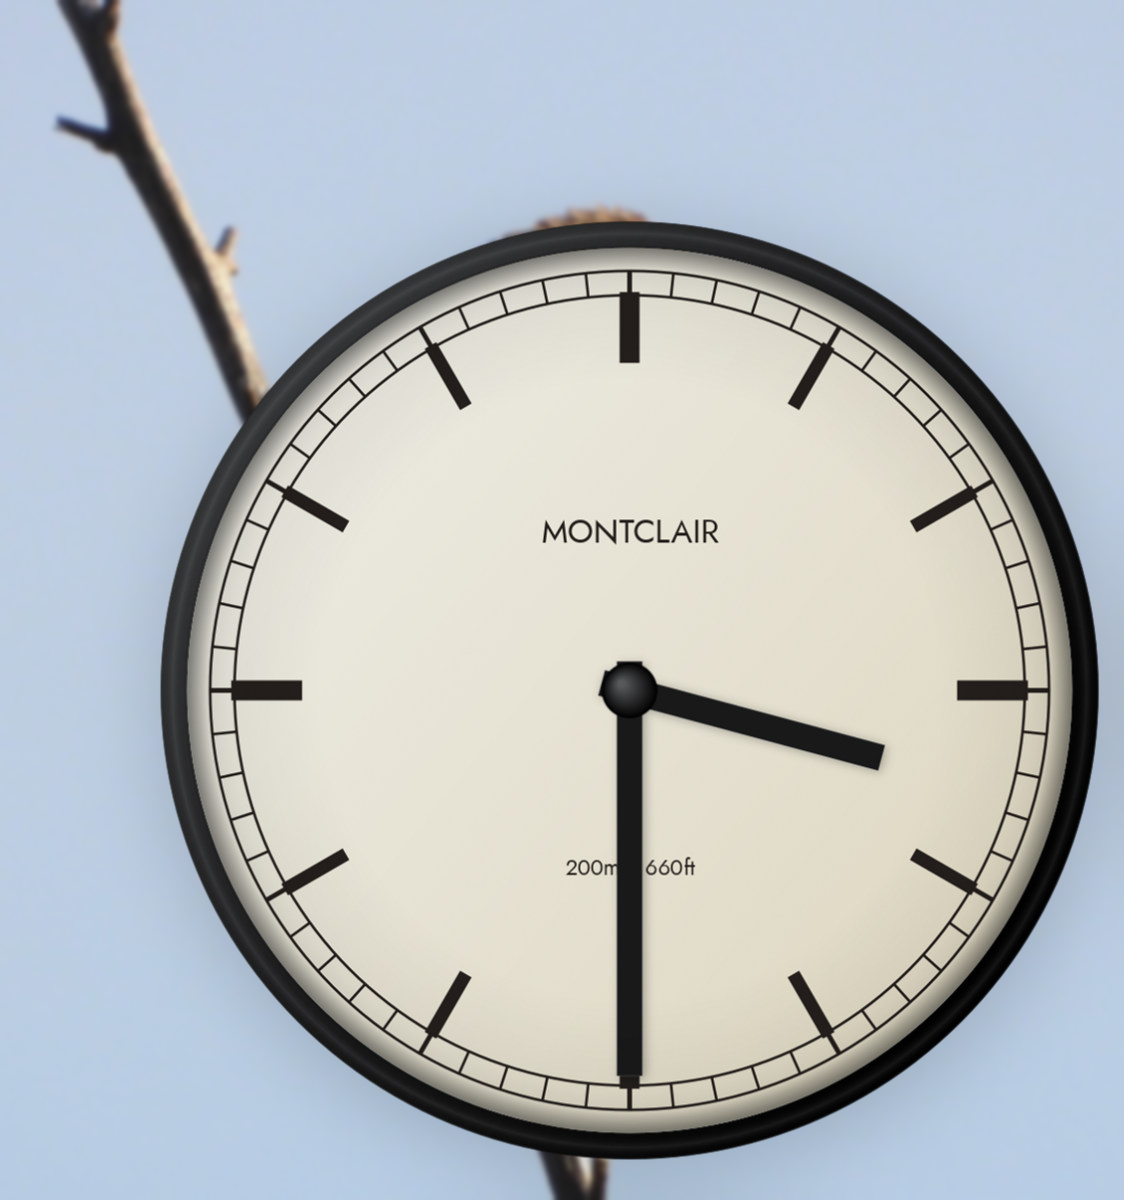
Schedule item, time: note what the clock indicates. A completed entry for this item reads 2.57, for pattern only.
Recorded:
3.30
